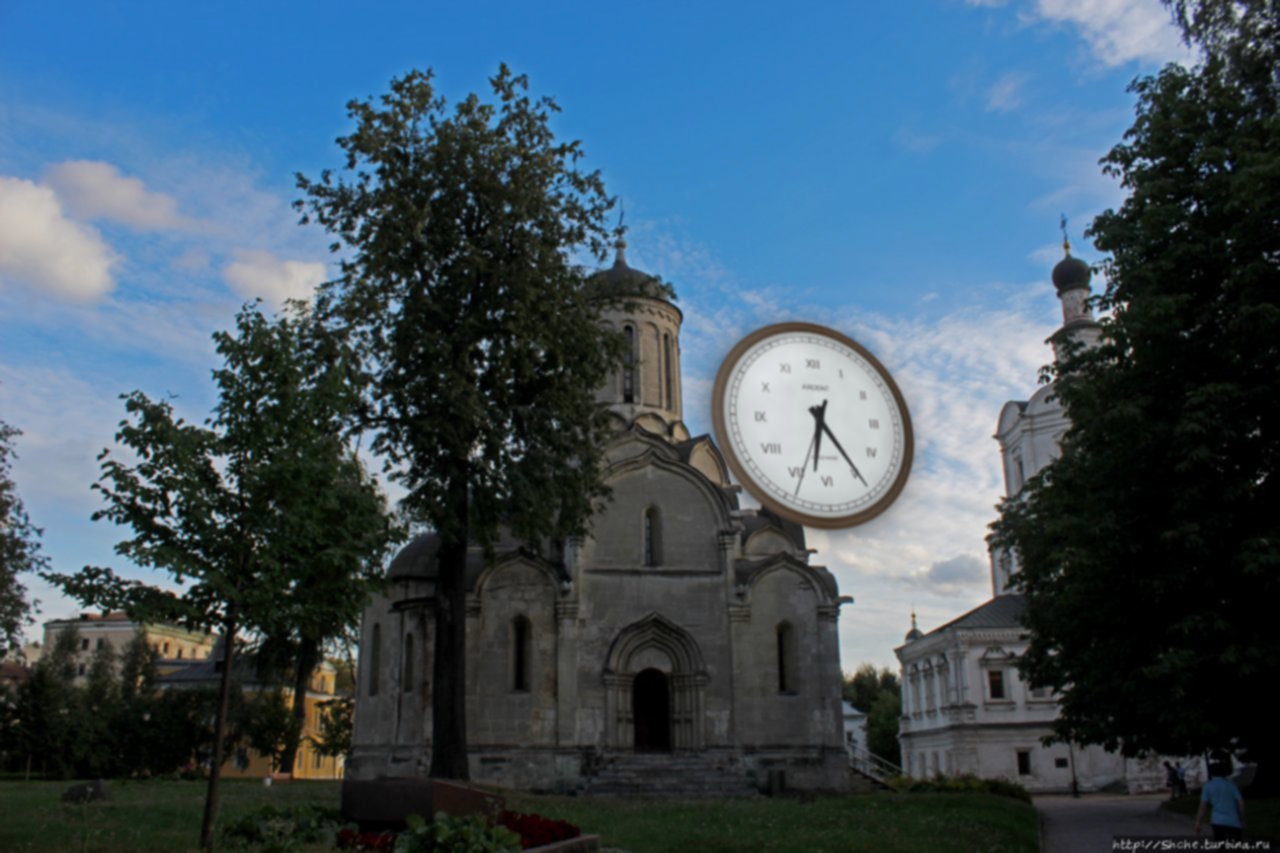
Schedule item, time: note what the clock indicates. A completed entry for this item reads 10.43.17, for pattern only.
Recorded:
6.24.34
